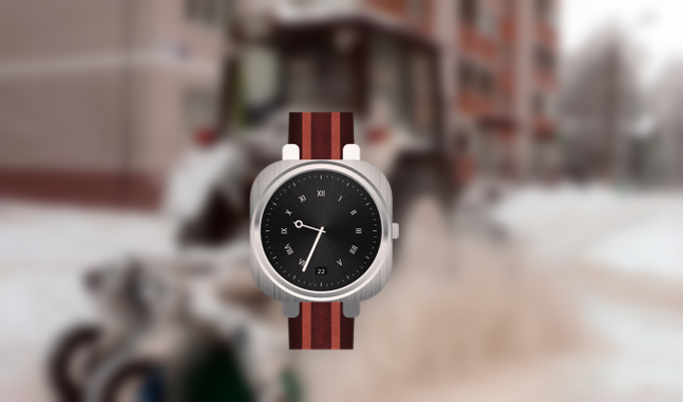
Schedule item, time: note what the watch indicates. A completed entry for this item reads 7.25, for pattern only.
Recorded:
9.34
